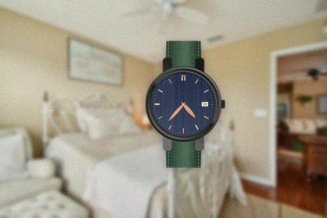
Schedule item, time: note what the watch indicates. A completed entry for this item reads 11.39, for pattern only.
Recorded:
4.37
